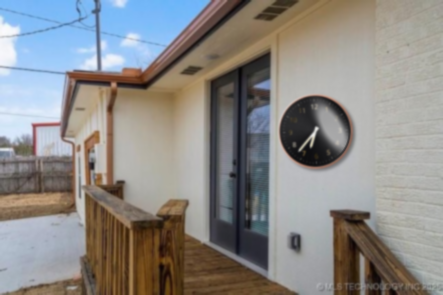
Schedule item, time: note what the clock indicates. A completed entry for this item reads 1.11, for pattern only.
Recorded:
6.37
